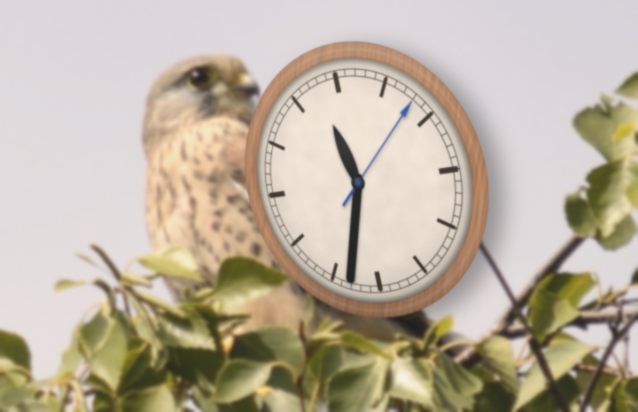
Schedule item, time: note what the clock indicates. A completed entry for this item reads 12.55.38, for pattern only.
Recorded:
11.33.08
